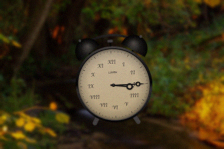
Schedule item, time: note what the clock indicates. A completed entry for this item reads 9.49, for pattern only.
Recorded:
3.15
